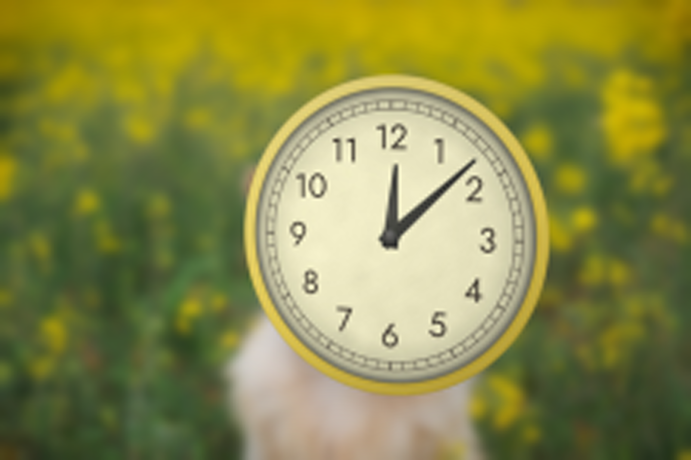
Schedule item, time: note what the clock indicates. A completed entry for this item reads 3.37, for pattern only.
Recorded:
12.08
